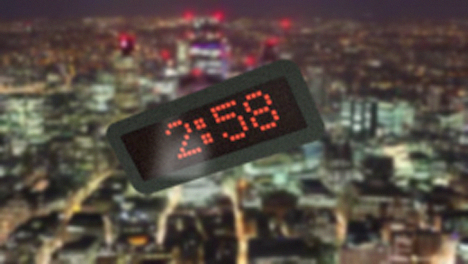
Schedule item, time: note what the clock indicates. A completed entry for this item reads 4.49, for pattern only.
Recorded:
2.58
